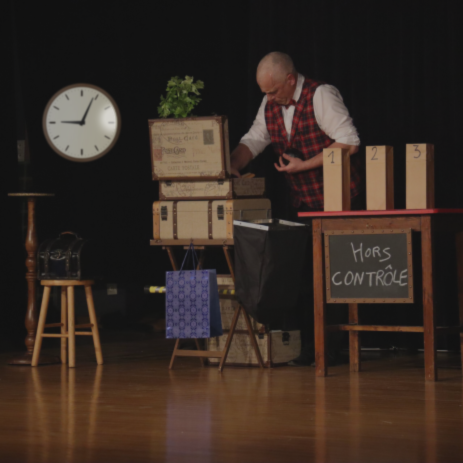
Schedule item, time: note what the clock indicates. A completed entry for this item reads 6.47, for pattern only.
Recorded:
9.04
